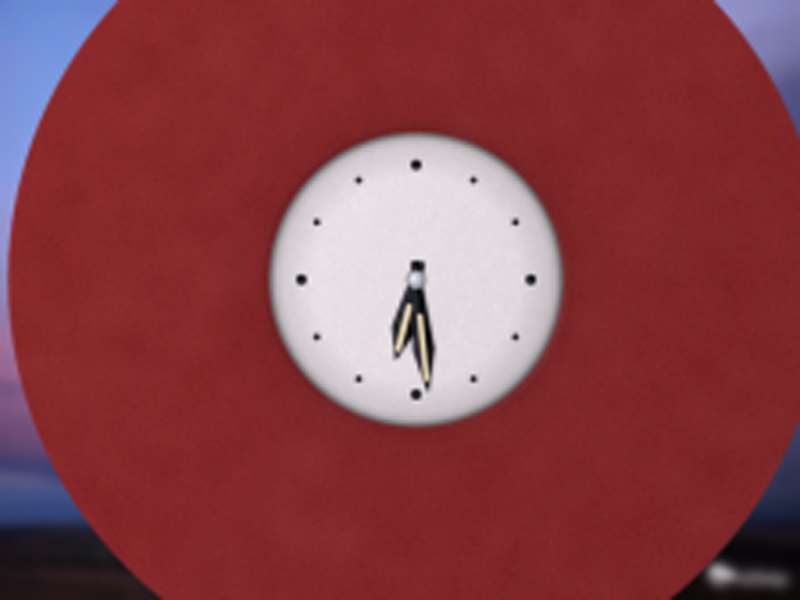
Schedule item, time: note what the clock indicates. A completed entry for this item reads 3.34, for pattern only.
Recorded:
6.29
